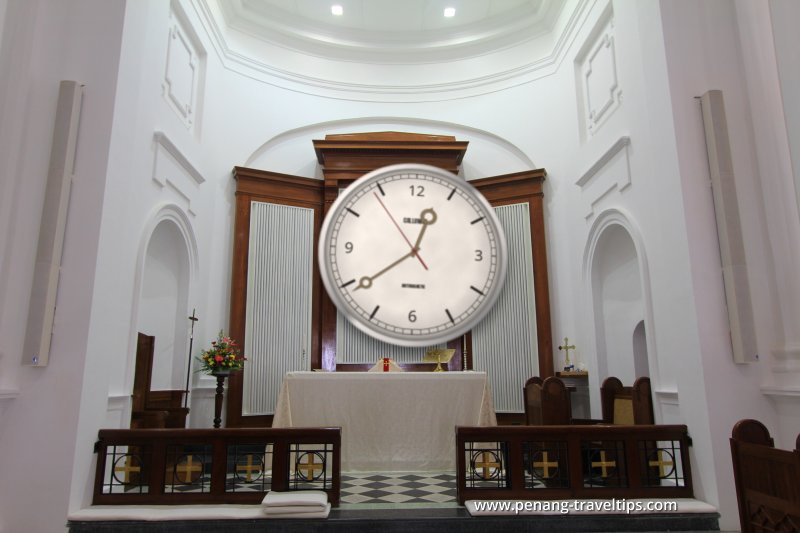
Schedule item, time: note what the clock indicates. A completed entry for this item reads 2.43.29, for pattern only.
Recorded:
12.38.54
